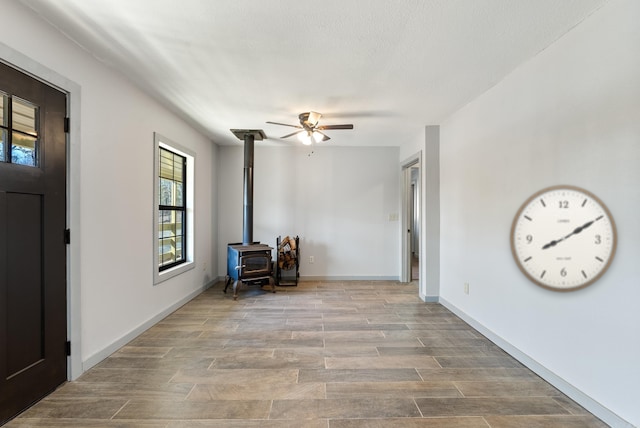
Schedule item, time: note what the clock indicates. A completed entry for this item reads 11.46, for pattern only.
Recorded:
8.10
